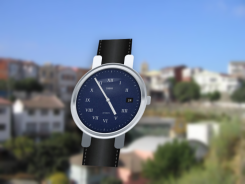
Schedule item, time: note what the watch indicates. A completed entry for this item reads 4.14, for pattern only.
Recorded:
4.54
